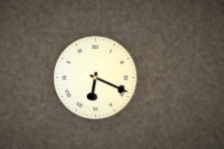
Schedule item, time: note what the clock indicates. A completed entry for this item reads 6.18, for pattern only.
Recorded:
6.19
